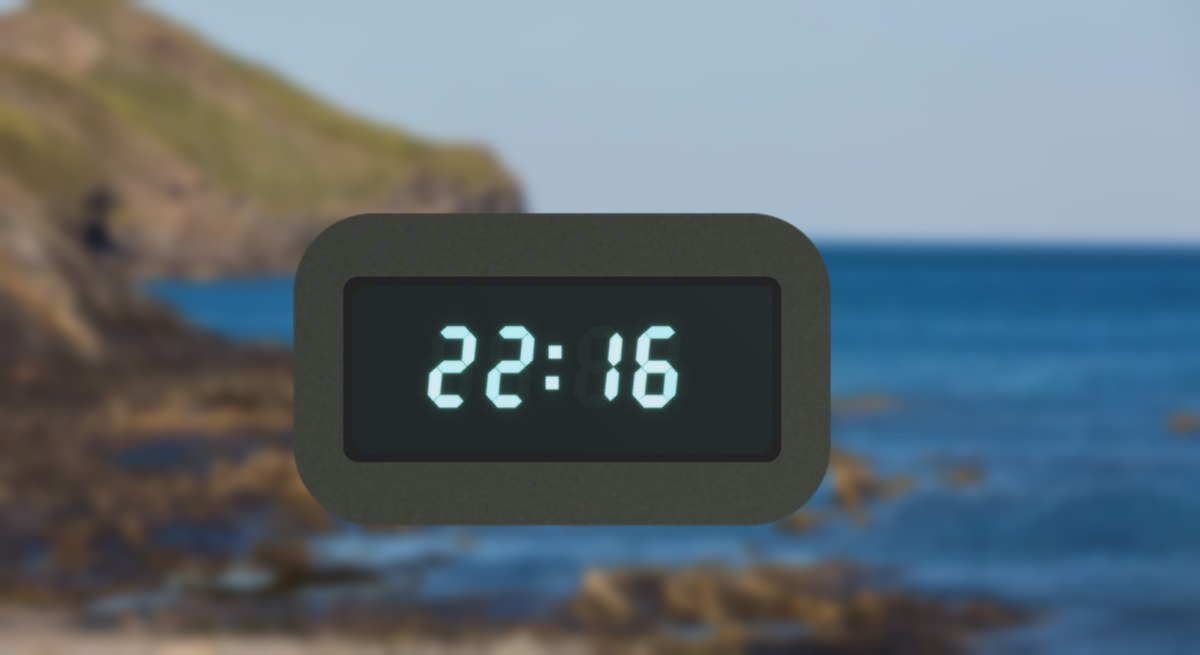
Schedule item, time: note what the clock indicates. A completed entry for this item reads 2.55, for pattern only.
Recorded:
22.16
